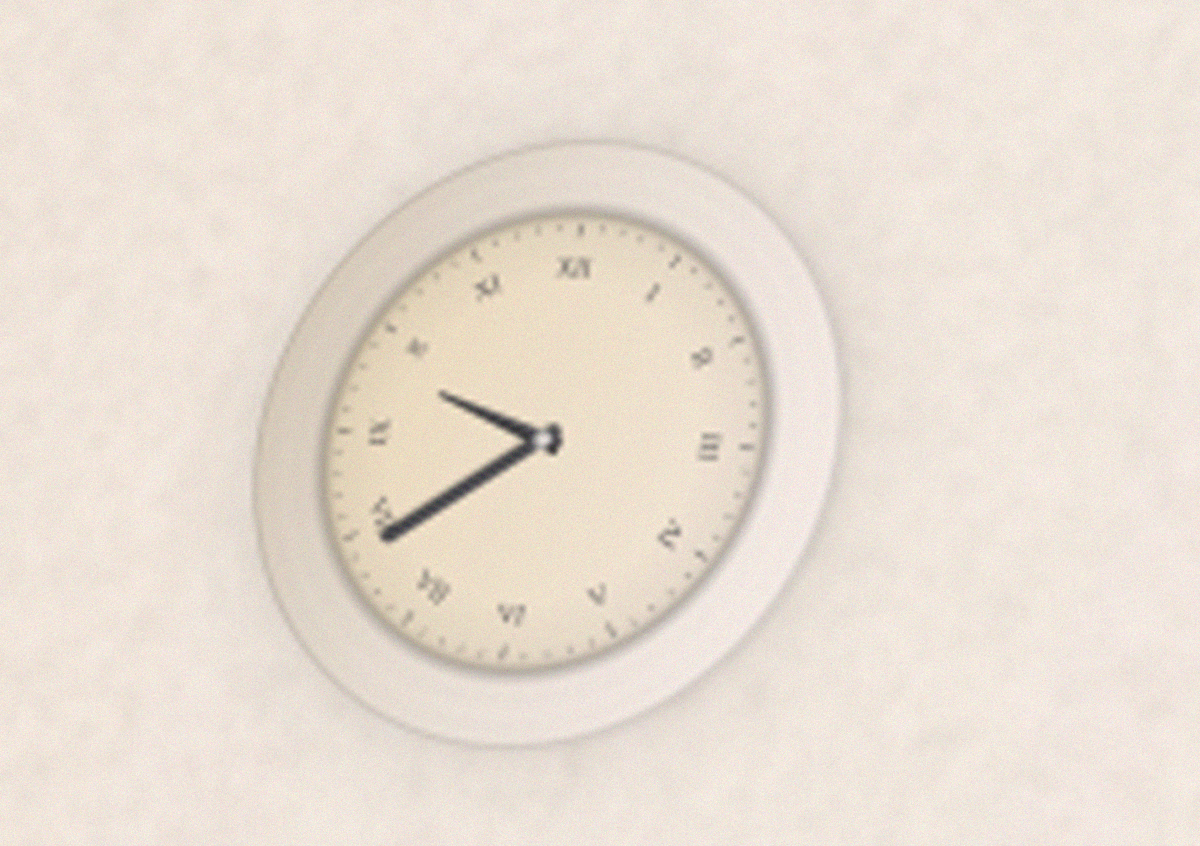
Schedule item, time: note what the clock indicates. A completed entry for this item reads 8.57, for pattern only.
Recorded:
9.39
